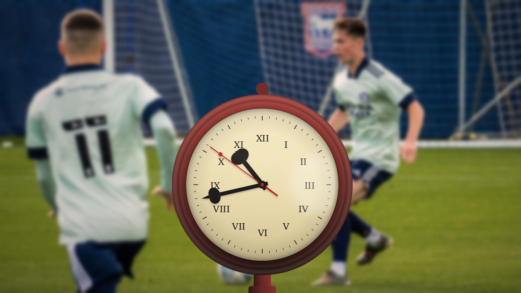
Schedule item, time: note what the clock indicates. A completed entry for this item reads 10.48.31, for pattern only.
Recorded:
10.42.51
